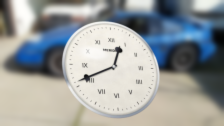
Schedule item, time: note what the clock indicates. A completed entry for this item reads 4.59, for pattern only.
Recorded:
12.41
